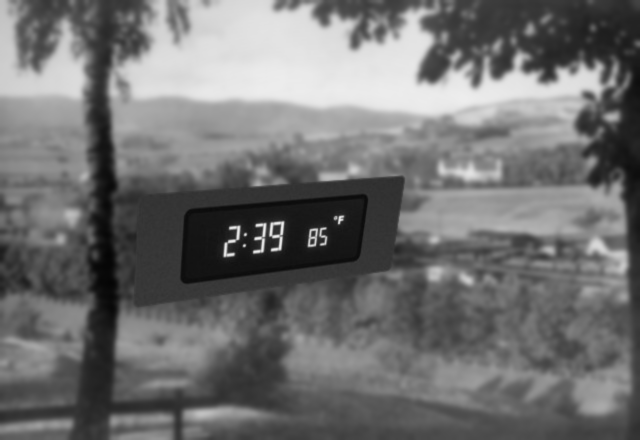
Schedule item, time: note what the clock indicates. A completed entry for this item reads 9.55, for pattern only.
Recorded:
2.39
